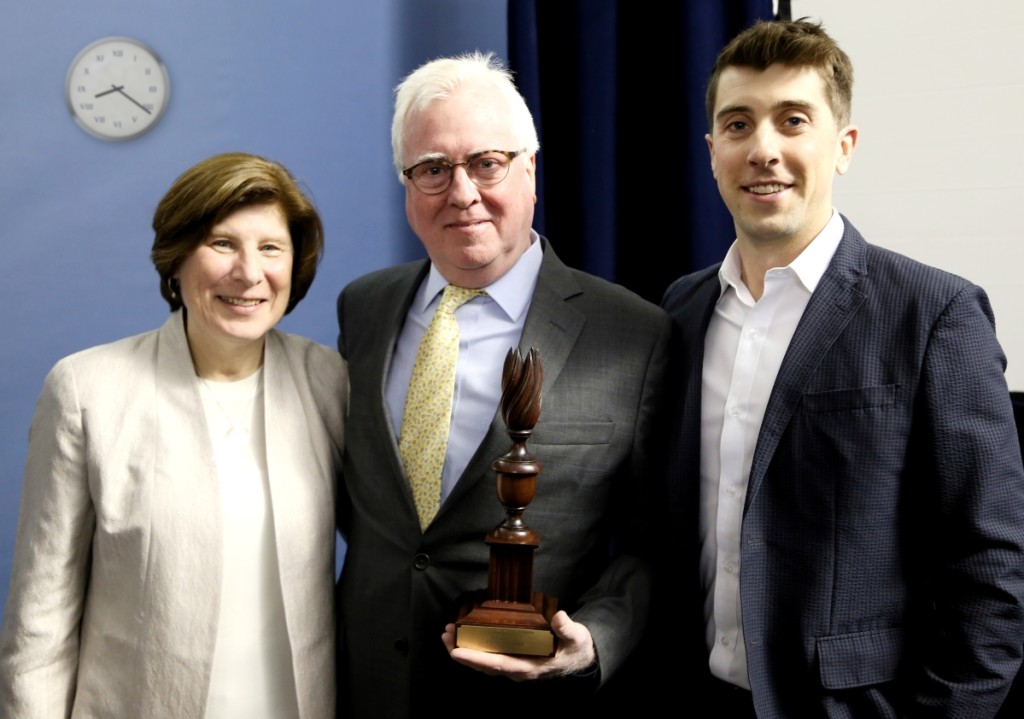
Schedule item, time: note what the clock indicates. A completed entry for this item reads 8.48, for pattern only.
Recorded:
8.21
